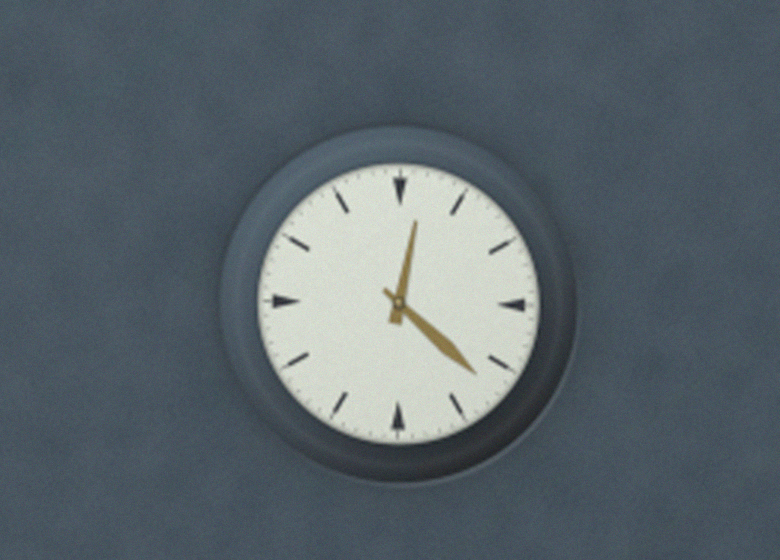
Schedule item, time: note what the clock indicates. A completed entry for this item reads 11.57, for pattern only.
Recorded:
12.22
